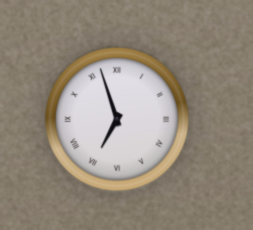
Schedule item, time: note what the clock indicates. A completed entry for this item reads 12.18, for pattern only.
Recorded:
6.57
